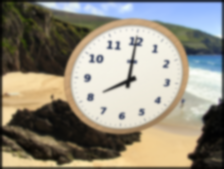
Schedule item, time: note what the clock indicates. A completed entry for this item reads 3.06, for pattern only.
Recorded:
8.00
